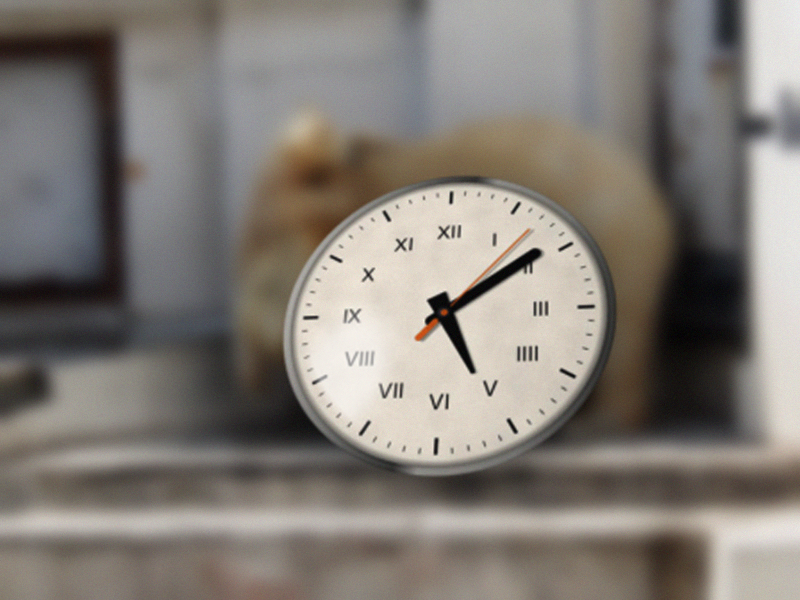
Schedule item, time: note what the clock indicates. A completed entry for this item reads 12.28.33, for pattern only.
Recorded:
5.09.07
